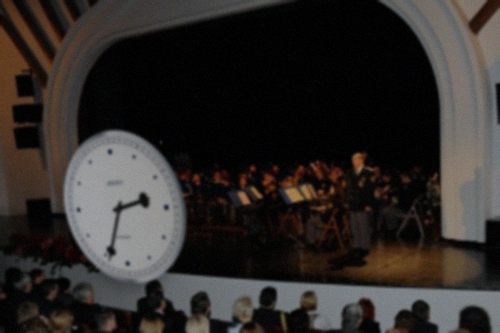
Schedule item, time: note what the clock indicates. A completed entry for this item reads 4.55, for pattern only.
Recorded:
2.34
